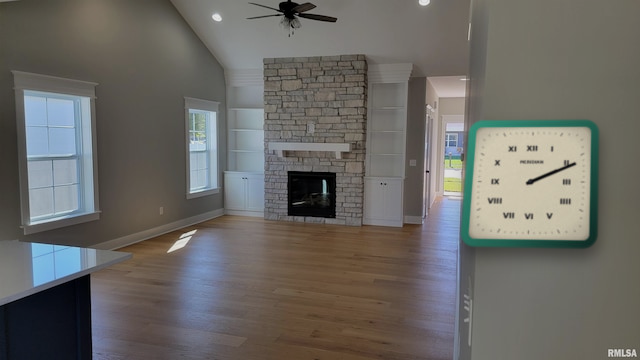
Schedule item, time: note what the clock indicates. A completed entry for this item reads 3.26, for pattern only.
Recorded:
2.11
